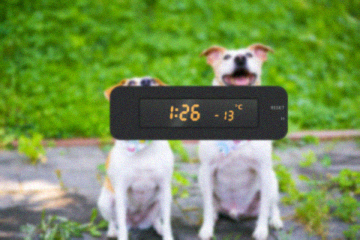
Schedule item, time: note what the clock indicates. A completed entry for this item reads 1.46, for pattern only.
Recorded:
1.26
